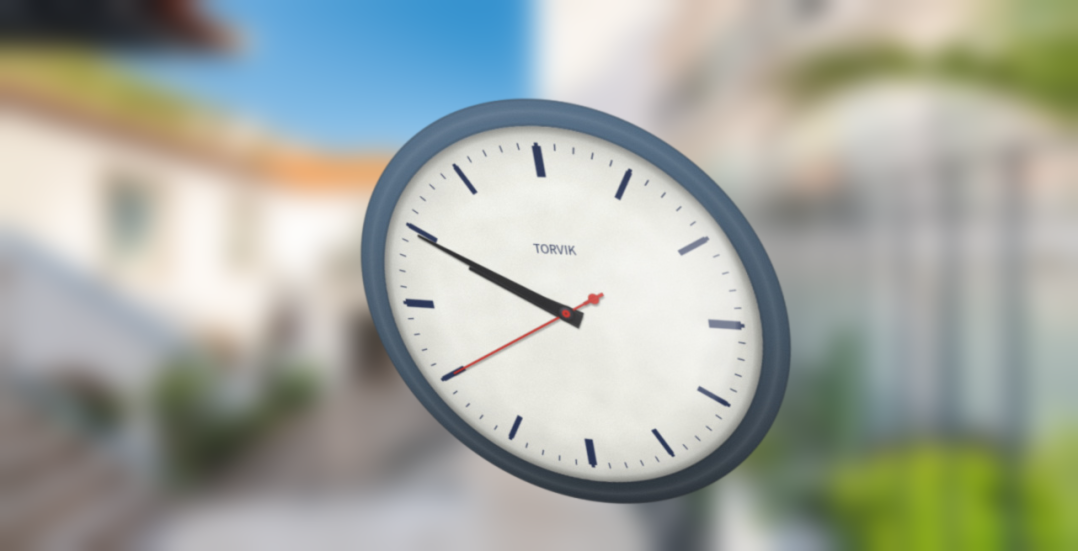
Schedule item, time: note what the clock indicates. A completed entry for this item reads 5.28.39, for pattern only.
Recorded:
9.49.40
